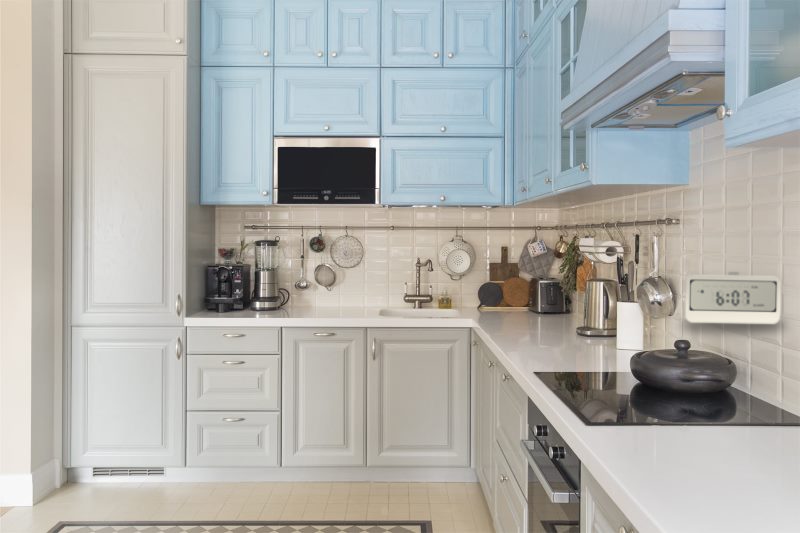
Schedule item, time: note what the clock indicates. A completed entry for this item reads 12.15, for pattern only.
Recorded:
6.07
